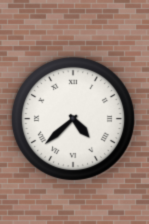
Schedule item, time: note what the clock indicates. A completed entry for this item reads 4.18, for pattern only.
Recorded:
4.38
